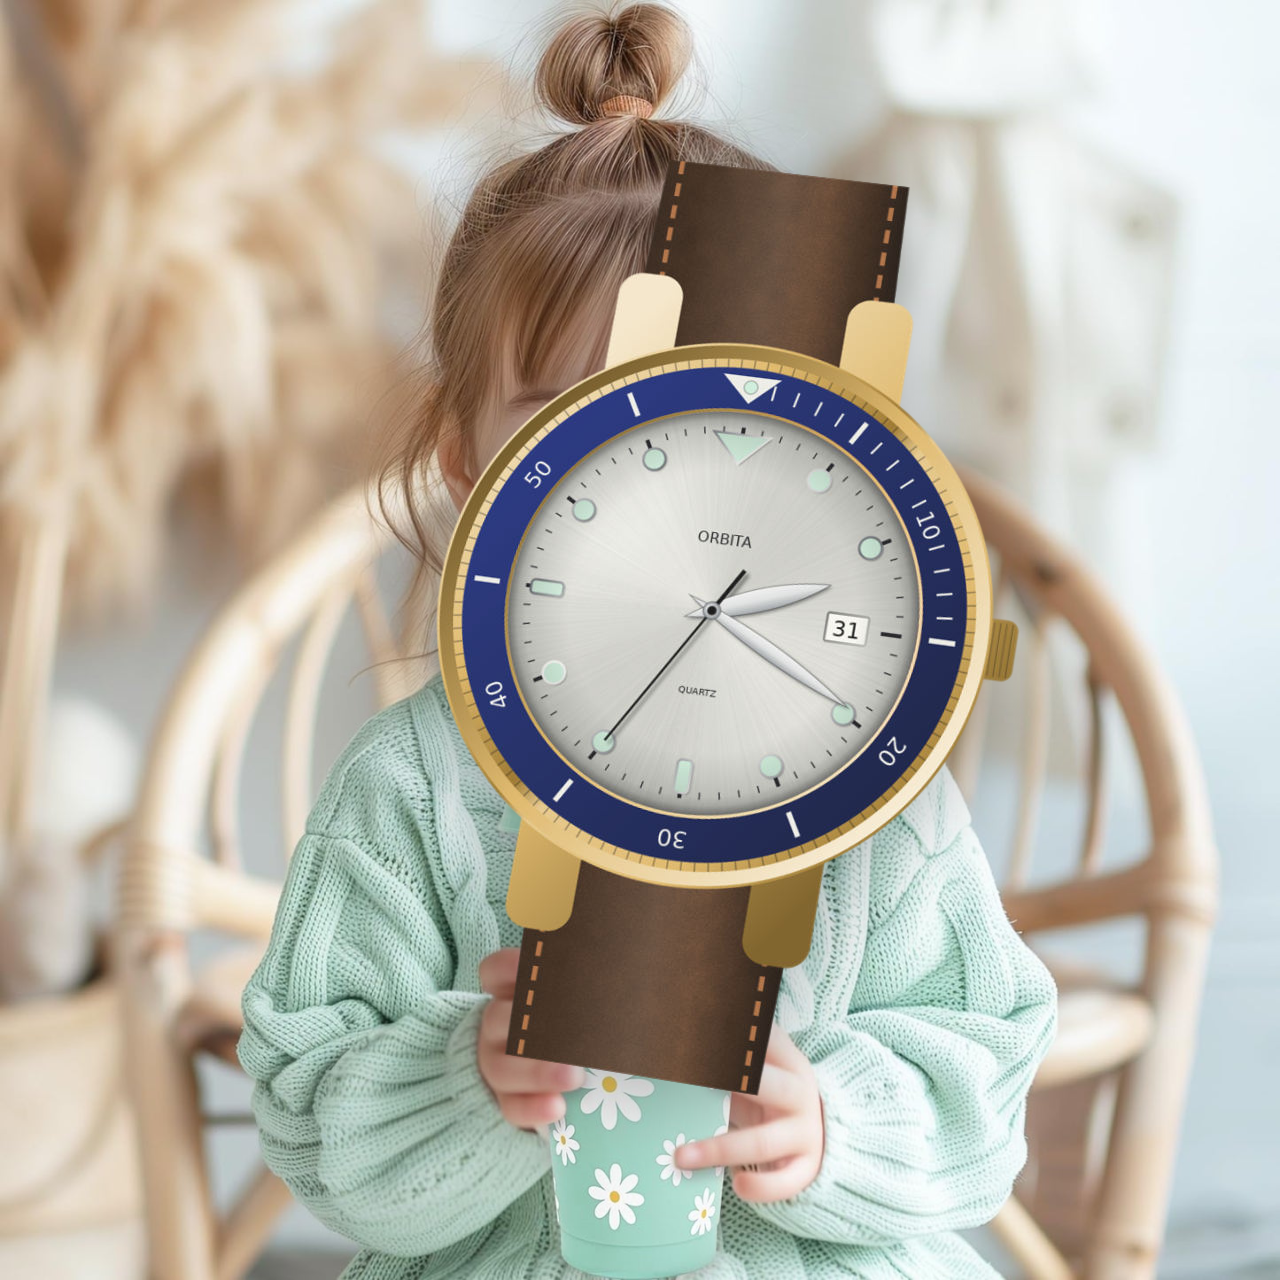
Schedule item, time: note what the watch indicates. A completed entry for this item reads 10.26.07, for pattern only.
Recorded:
2.19.35
